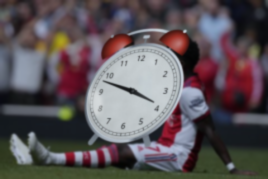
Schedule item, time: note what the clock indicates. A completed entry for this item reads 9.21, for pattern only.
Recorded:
3.48
